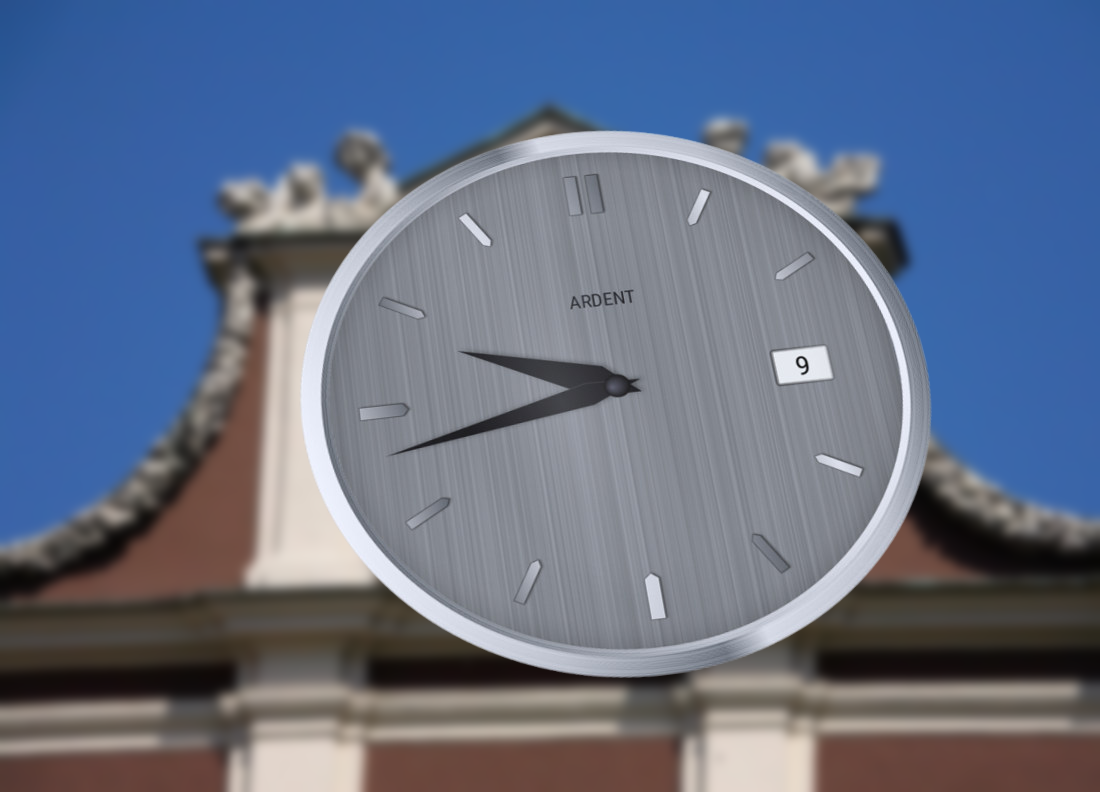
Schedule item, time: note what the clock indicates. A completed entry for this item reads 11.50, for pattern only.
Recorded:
9.43
